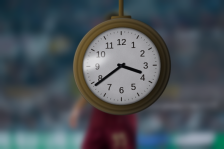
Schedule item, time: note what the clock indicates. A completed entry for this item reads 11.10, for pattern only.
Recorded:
3.39
